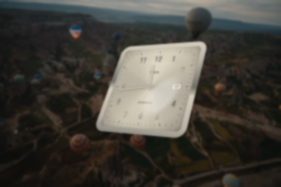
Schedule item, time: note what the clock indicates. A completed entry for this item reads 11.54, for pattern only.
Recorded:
11.44
